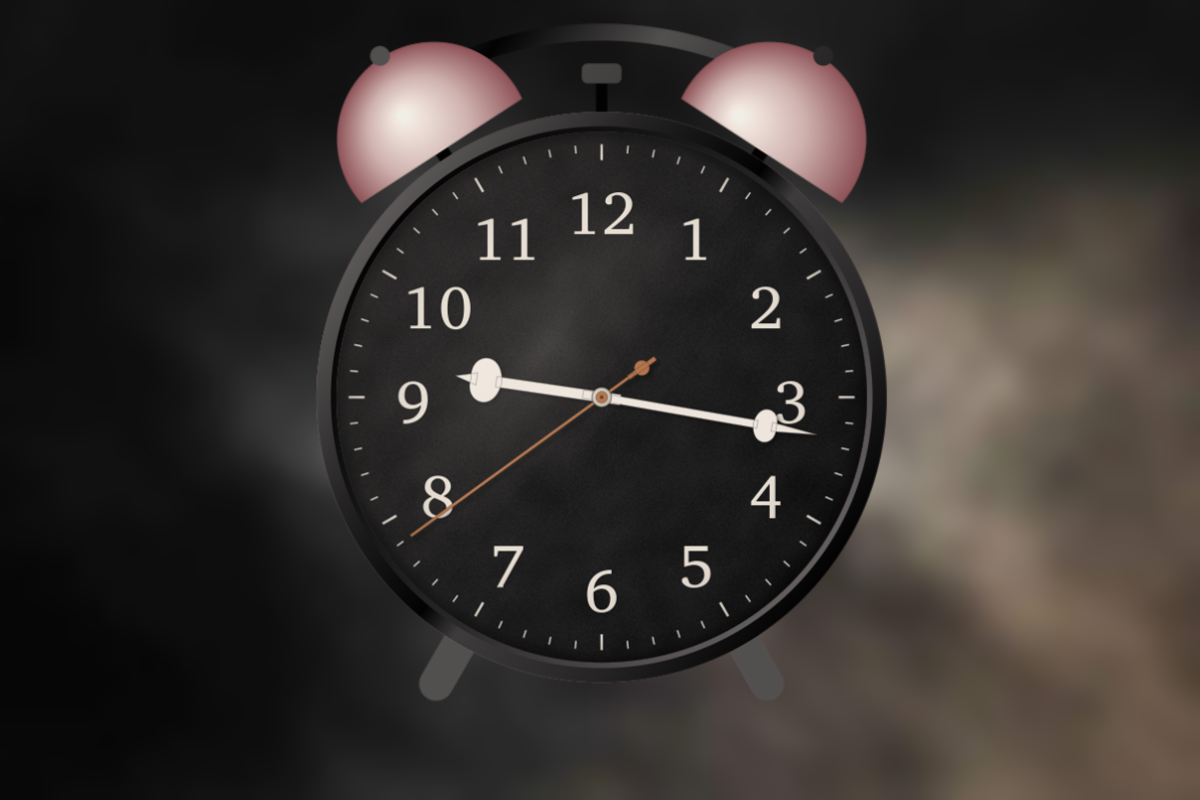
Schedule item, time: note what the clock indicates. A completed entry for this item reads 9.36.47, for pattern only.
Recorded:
9.16.39
